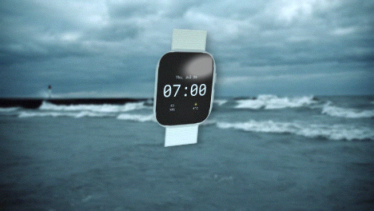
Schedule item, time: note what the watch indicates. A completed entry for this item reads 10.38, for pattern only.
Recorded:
7.00
